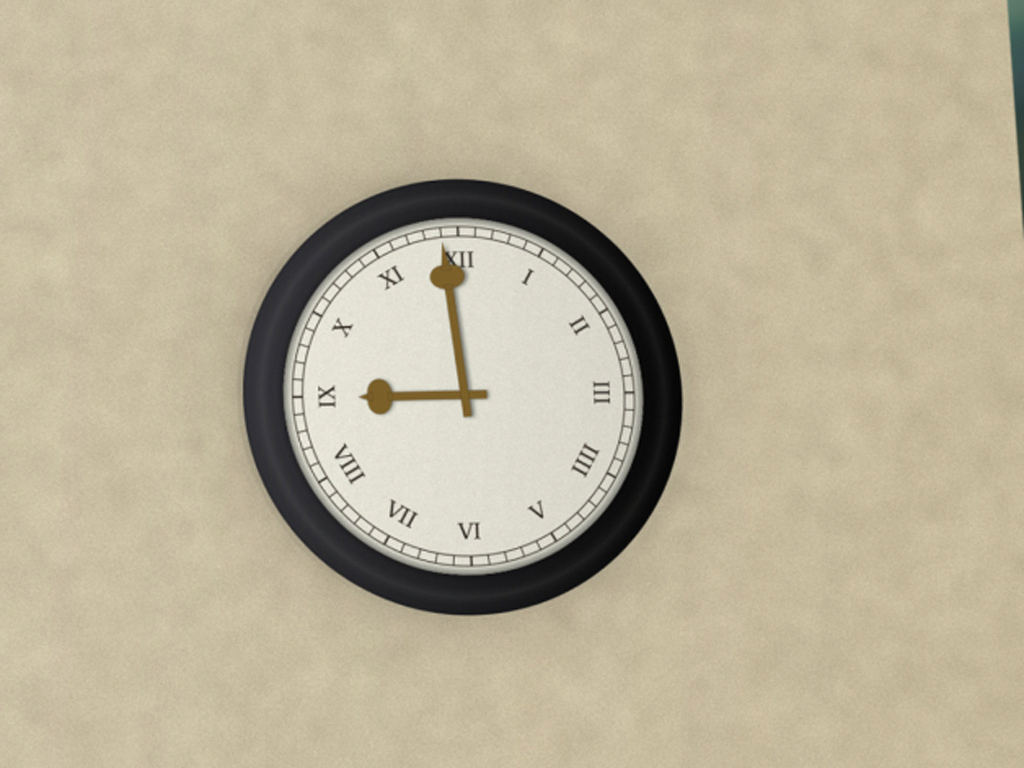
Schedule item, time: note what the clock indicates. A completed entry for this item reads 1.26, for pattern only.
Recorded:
8.59
